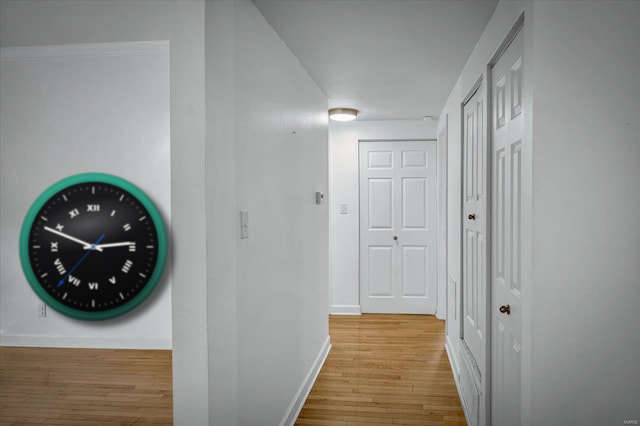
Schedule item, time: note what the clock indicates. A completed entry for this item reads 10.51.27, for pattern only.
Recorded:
2.48.37
